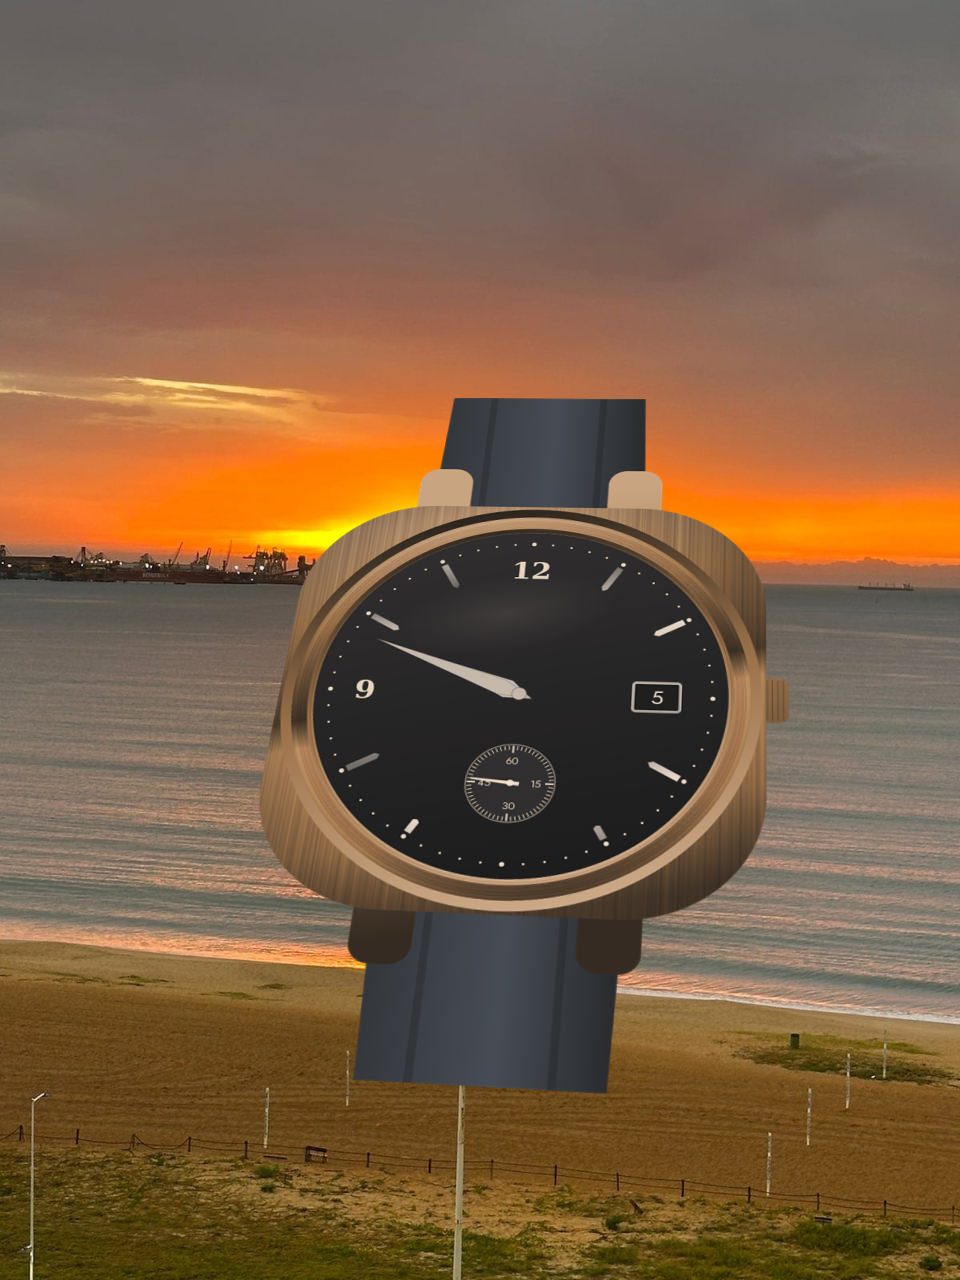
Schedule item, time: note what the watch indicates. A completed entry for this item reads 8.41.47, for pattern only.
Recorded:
9.48.46
